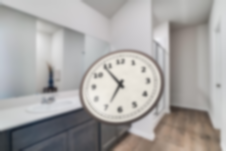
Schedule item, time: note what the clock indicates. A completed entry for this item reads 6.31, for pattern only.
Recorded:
6.54
